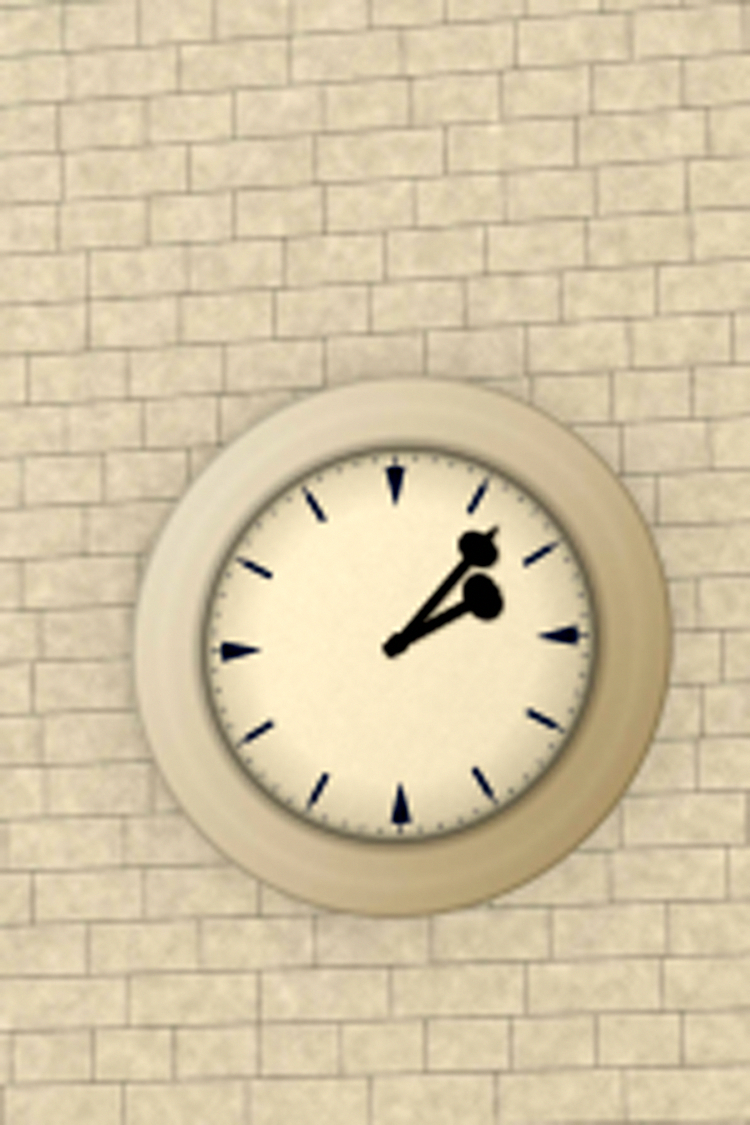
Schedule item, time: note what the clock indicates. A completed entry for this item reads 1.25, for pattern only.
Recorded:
2.07
